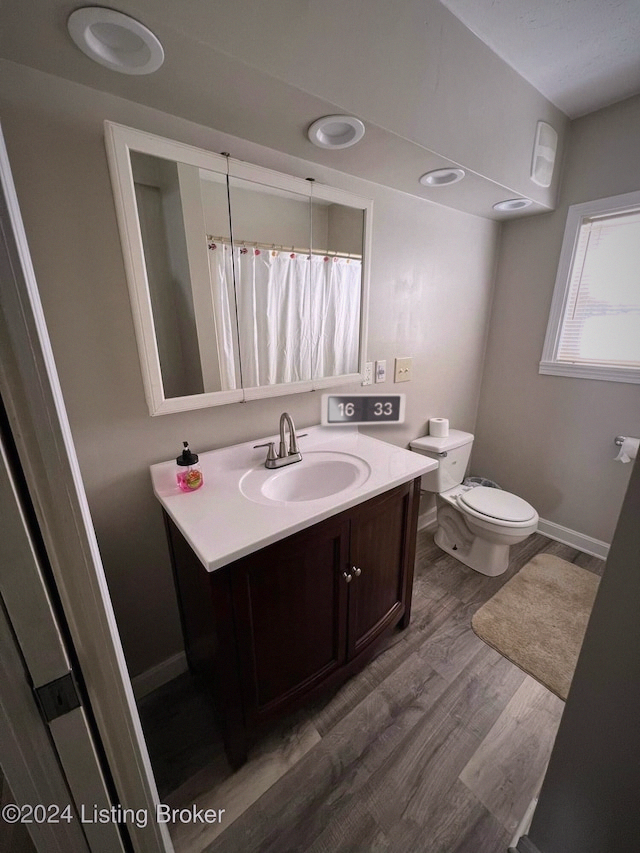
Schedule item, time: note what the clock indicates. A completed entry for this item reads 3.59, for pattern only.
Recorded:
16.33
